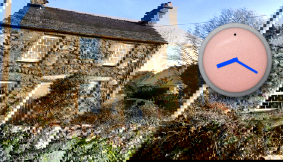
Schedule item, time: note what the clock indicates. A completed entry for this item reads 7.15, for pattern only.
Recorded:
8.20
